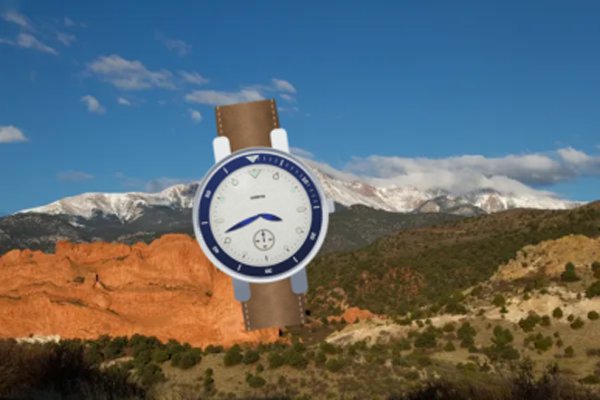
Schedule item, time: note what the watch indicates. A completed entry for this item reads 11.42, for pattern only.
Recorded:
3.42
